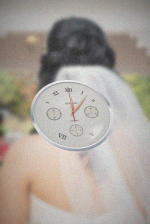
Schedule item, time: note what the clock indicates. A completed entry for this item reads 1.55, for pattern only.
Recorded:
12.07
